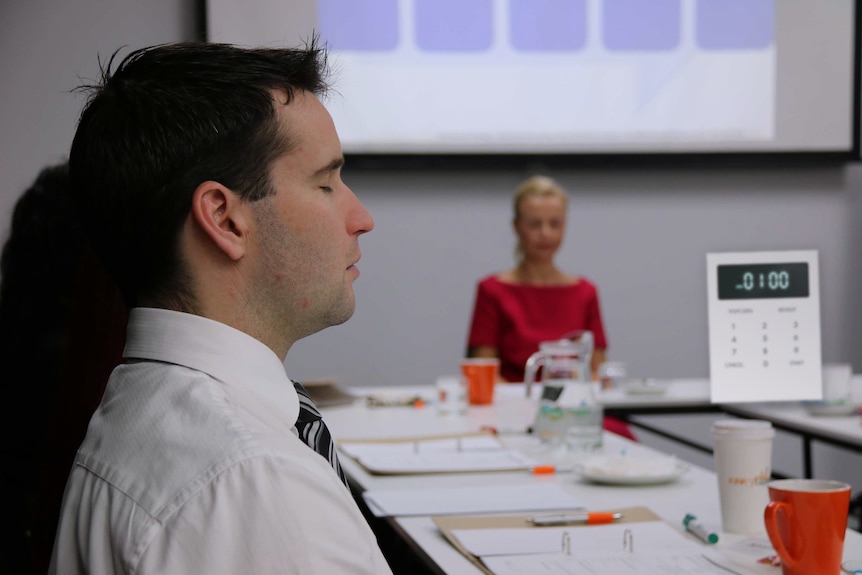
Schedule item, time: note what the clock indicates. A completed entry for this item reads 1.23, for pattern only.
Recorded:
1.00
